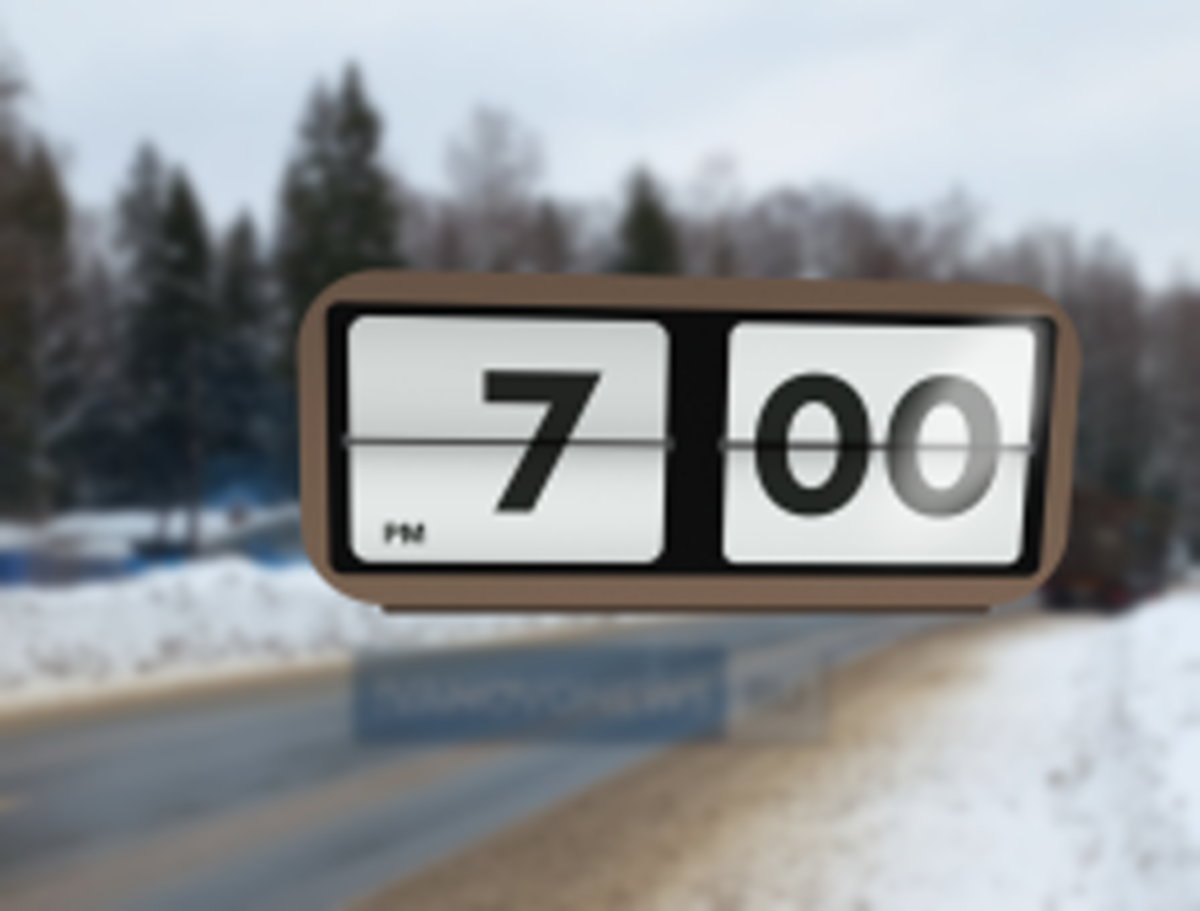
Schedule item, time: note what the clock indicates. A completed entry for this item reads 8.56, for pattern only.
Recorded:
7.00
